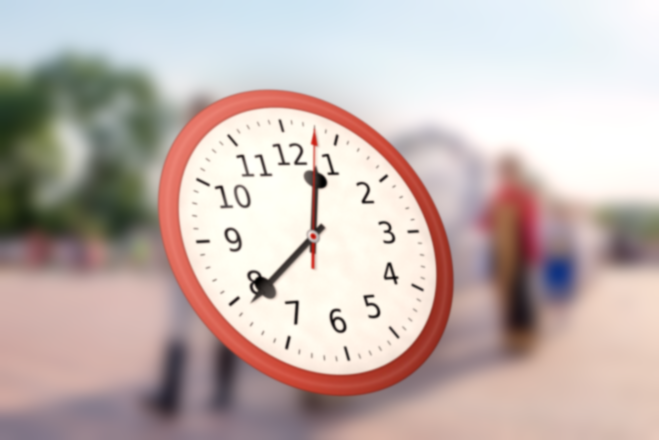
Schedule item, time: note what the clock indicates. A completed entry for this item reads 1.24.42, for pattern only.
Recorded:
12.39.03
